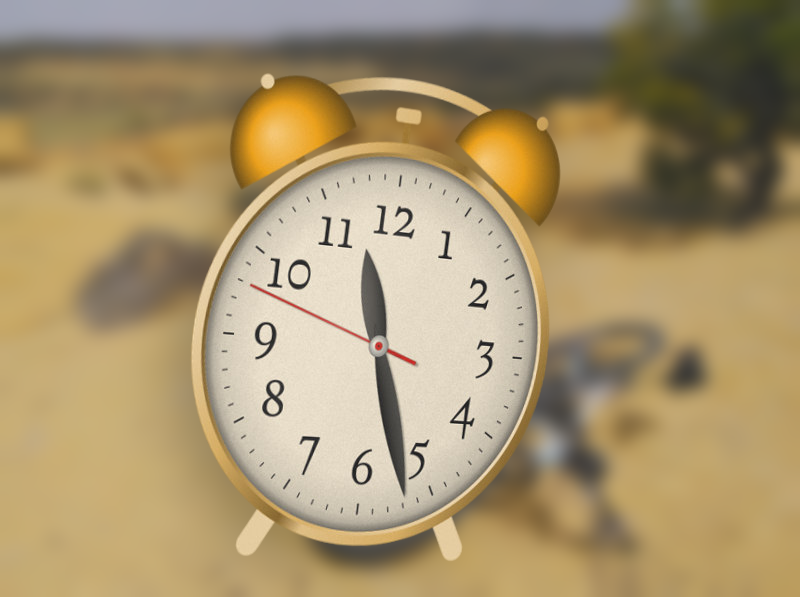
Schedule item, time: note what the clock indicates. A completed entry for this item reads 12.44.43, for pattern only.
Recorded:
11.26.48
